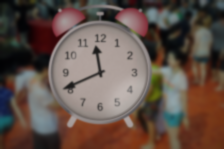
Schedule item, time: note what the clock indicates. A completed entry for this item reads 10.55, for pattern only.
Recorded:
11.41
